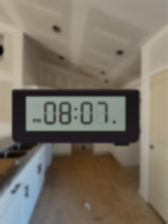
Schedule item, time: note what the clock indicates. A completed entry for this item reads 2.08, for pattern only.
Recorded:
8.07
